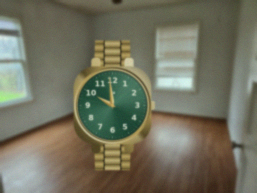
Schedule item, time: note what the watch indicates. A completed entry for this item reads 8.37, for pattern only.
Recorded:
9.59
